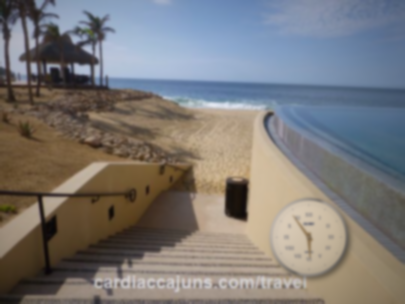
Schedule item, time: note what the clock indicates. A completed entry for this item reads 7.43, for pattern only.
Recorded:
5.54
